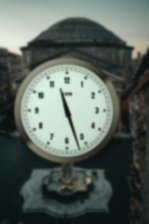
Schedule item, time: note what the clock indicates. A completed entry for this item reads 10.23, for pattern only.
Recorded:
11.27
